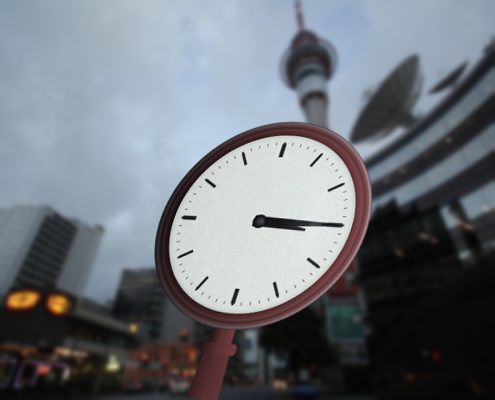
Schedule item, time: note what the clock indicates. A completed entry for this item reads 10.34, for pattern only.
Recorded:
3.15
